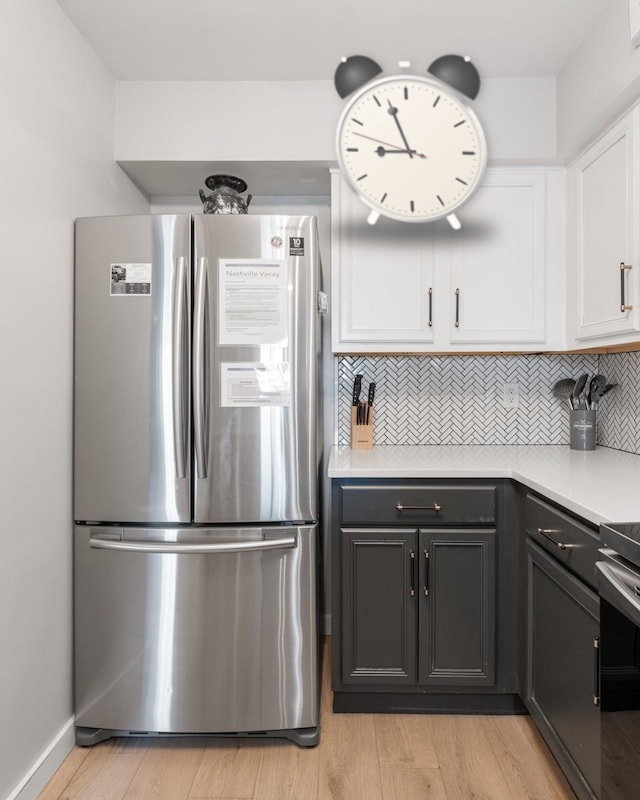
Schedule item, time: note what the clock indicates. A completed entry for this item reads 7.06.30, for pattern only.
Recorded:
8.56.48
